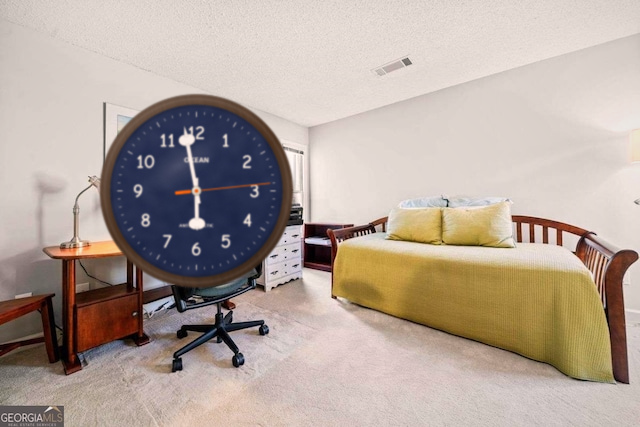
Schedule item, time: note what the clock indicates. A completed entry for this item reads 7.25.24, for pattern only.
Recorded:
5.58.14
